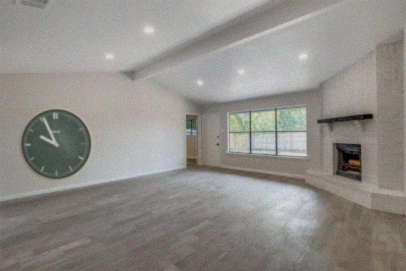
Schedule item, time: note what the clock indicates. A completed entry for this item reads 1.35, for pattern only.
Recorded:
9.56
